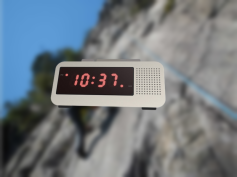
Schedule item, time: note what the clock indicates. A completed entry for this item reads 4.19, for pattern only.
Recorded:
10.37
